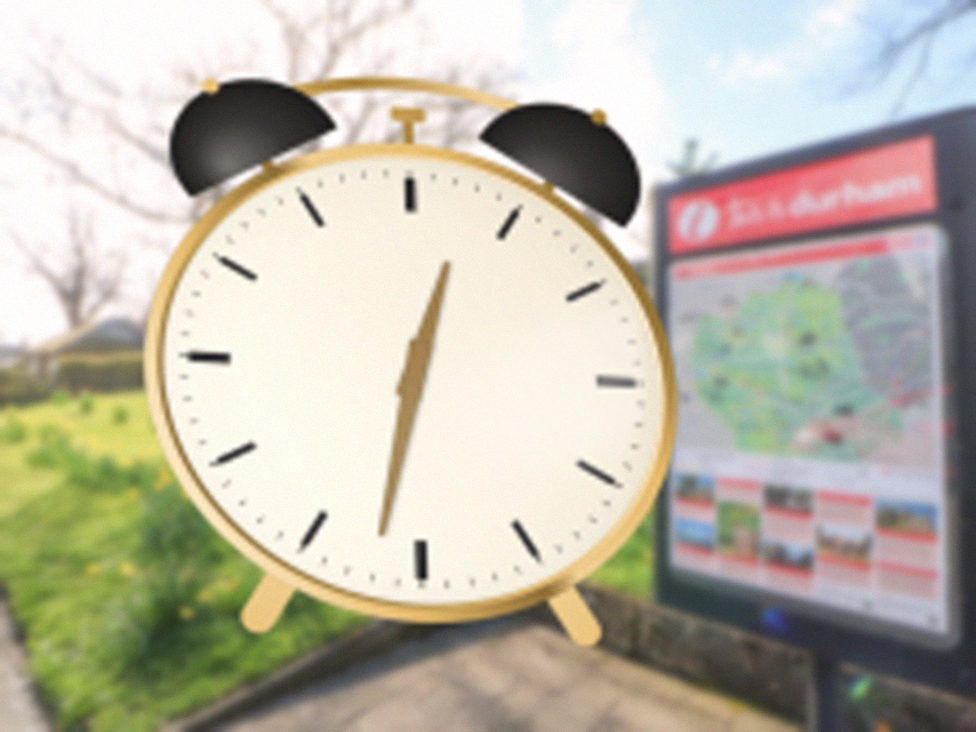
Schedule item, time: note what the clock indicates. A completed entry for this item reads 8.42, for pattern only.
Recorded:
12.32
